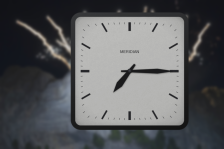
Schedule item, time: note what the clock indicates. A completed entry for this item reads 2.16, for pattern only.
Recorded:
7.15
